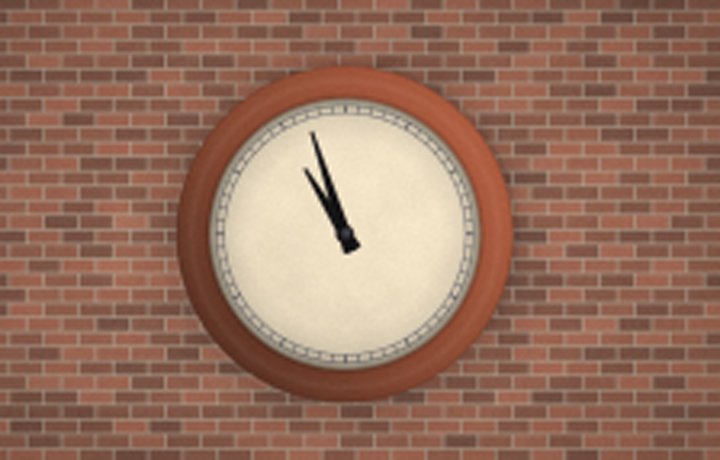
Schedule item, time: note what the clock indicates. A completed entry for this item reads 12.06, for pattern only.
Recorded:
10.57
